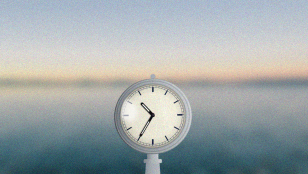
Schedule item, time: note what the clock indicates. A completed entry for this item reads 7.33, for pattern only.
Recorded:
10.35
